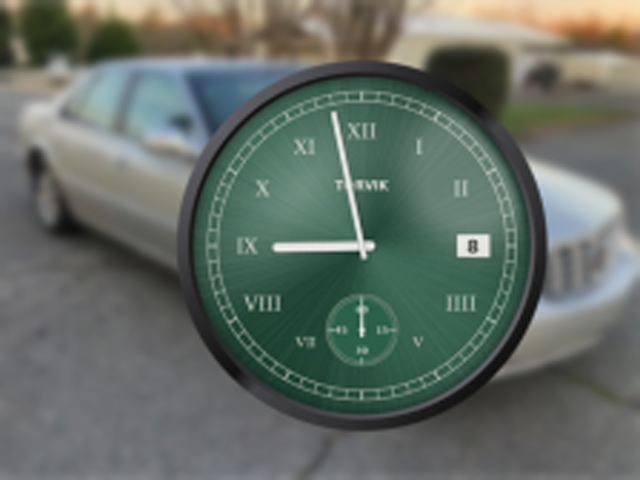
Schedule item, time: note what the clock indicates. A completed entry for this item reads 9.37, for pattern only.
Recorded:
8.58
